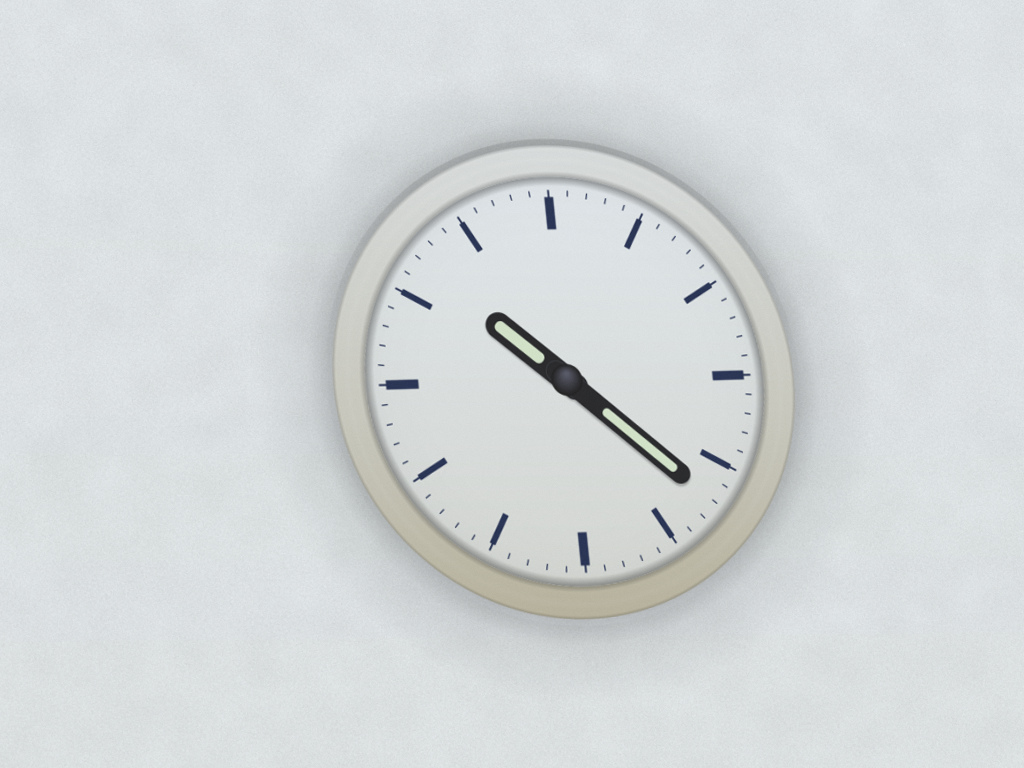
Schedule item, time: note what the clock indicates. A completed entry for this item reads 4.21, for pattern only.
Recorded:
10.22
